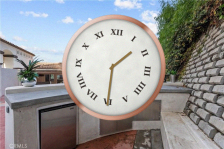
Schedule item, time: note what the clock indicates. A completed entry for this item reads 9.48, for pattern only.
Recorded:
1.30
